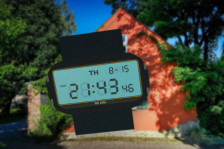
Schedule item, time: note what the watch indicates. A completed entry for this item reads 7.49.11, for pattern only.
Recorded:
21.43.46
